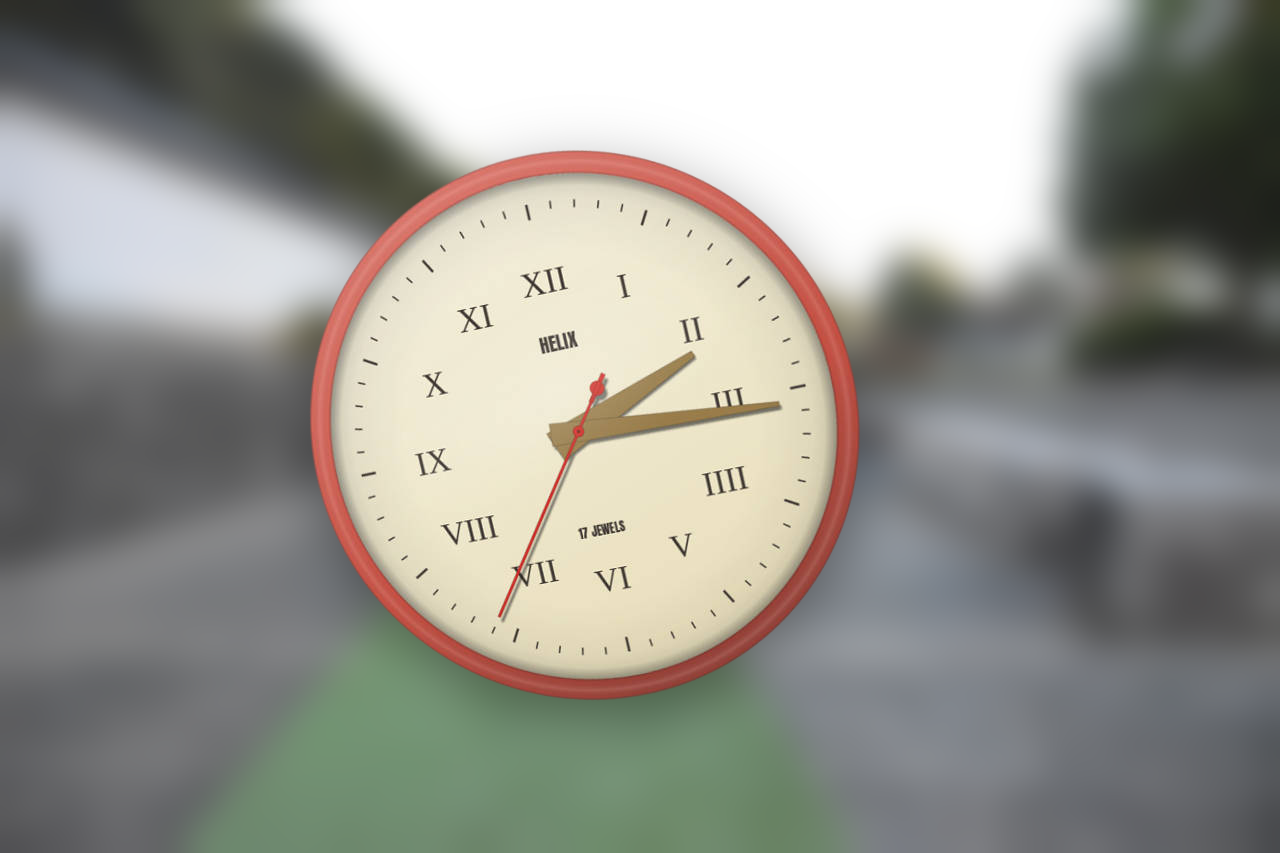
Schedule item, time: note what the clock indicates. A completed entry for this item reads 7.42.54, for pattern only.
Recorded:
2.15.36
